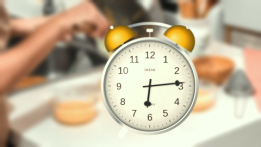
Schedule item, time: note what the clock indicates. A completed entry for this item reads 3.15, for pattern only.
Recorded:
6.14
